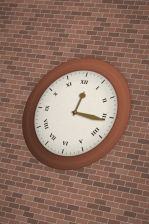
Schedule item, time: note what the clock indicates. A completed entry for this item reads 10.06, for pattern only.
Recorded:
12.16
